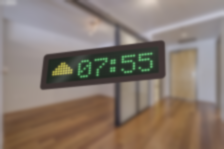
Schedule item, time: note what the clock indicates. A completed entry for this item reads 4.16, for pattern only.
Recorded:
7.55
